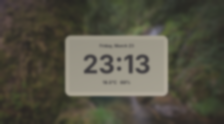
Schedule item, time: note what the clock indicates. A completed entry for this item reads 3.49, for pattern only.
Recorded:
23.13
